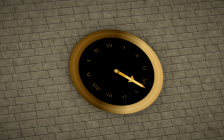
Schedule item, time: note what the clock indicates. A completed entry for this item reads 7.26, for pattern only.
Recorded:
4.22
